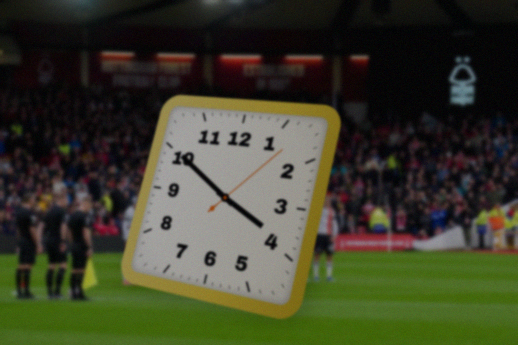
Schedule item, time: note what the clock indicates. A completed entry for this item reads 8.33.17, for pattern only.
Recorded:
3.50.07
